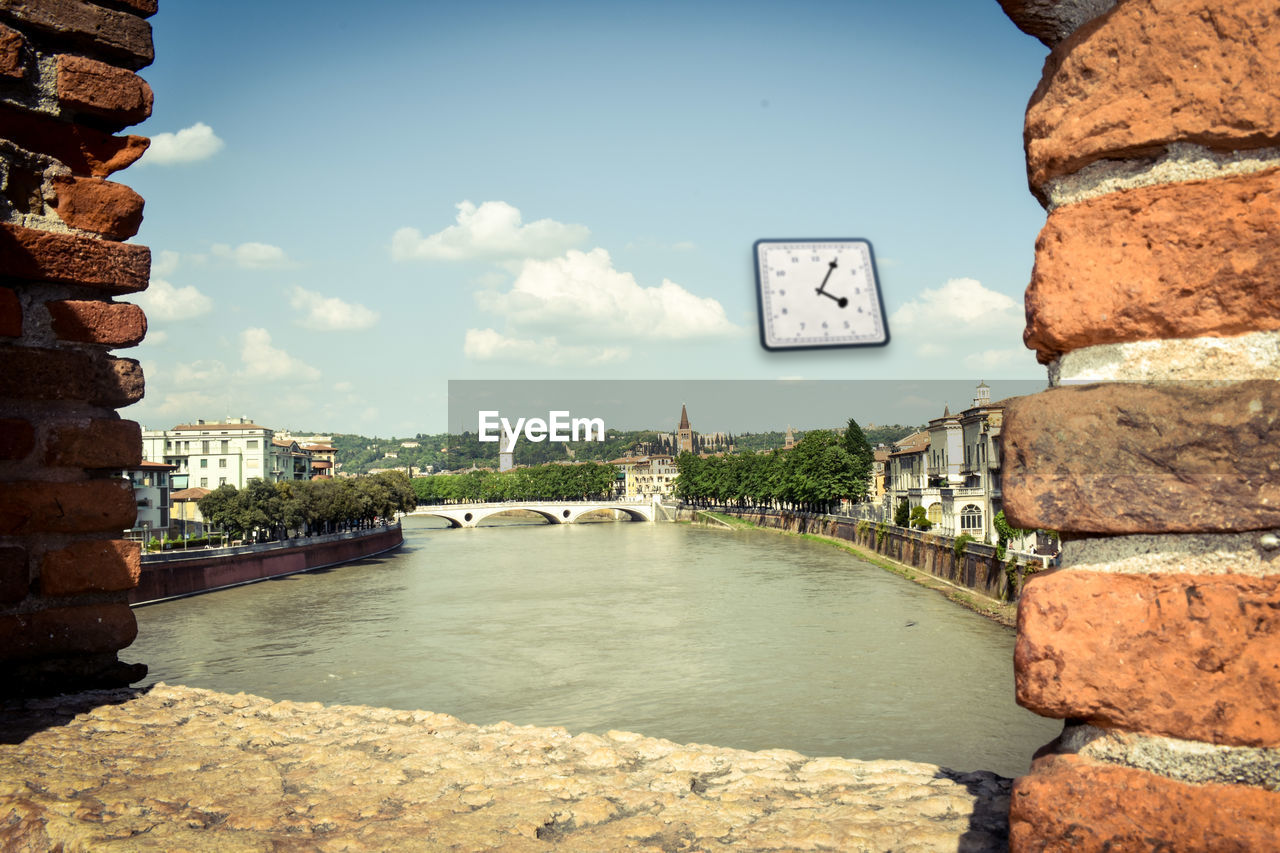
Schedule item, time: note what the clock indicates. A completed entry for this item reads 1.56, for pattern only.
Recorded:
4.05
